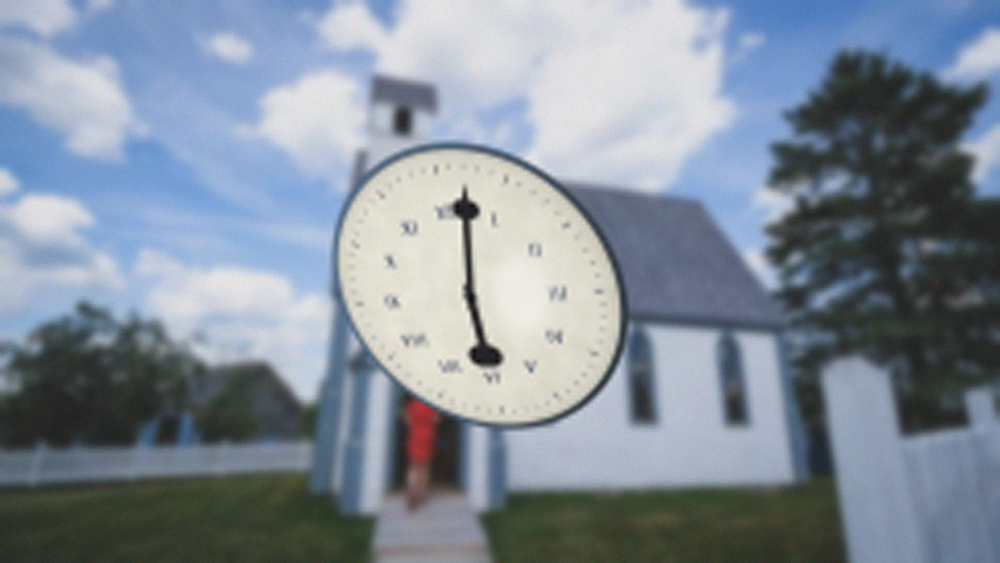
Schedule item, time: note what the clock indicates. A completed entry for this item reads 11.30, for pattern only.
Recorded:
6.02
